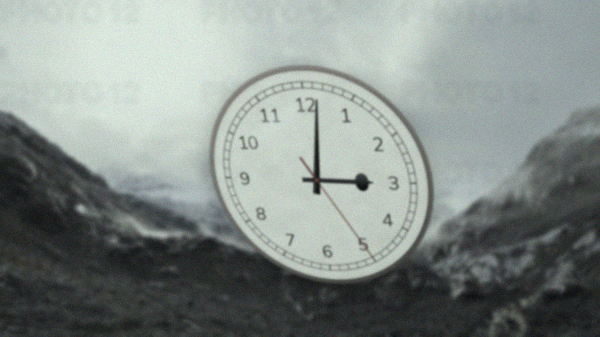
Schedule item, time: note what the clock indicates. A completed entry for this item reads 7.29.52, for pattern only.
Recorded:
3.01.25
